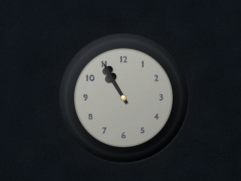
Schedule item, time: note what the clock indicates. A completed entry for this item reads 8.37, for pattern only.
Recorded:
10.55
